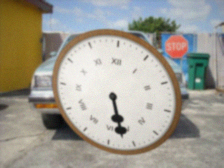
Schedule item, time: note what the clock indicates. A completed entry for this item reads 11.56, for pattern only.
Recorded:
5.27
